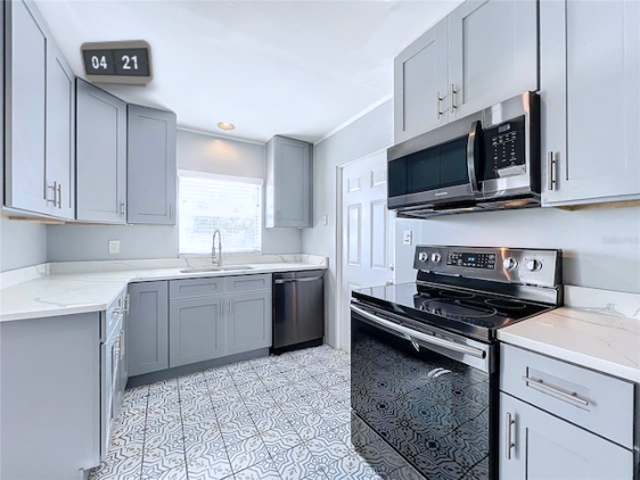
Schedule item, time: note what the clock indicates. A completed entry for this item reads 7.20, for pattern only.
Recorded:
4.21
